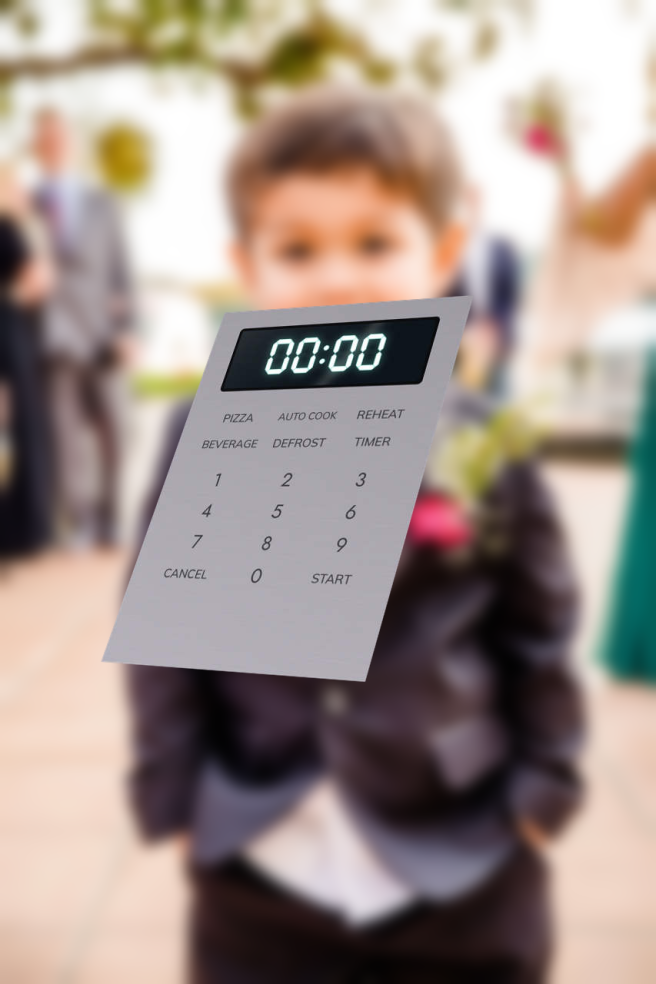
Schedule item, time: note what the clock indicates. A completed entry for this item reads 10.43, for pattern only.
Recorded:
0.00
